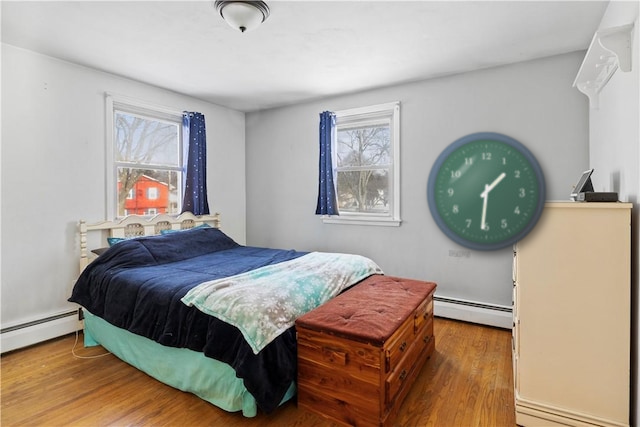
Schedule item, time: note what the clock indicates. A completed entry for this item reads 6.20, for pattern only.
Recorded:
1.31
